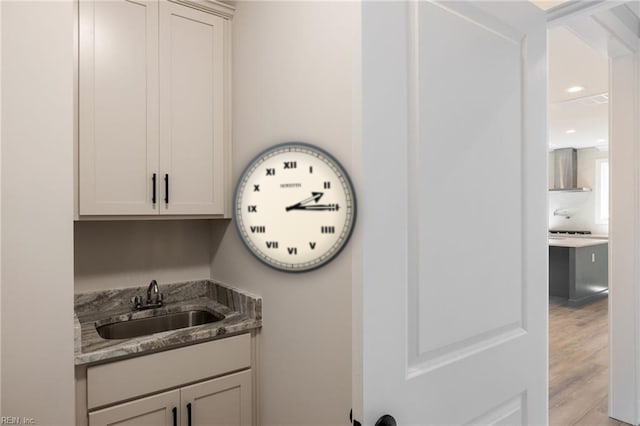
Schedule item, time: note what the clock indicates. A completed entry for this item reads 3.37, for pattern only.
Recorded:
2.15
